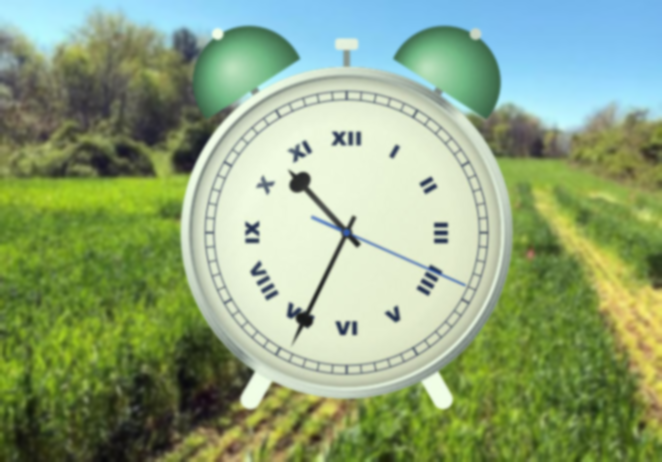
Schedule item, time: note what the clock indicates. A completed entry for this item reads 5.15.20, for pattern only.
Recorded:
10.34.19
